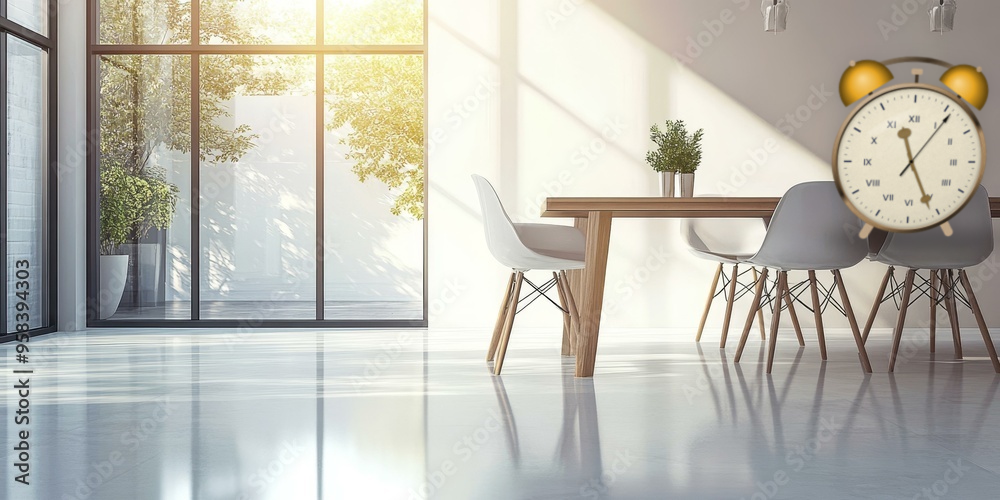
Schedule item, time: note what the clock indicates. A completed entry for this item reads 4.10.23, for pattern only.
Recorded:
11.26.06
